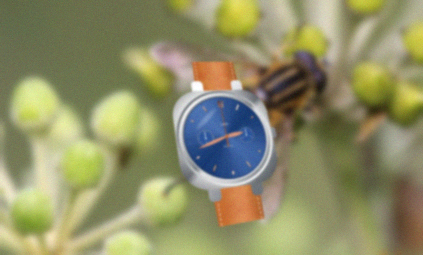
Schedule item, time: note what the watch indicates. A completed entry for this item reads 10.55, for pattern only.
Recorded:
2.42
